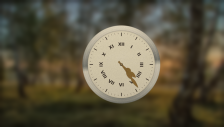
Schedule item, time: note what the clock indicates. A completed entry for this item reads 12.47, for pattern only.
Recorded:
4.24
